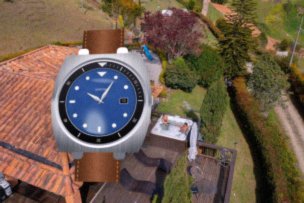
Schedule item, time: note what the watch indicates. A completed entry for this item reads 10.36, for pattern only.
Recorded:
10.05
